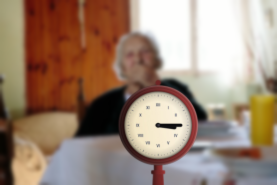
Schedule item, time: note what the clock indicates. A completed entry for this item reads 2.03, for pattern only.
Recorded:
3.15
